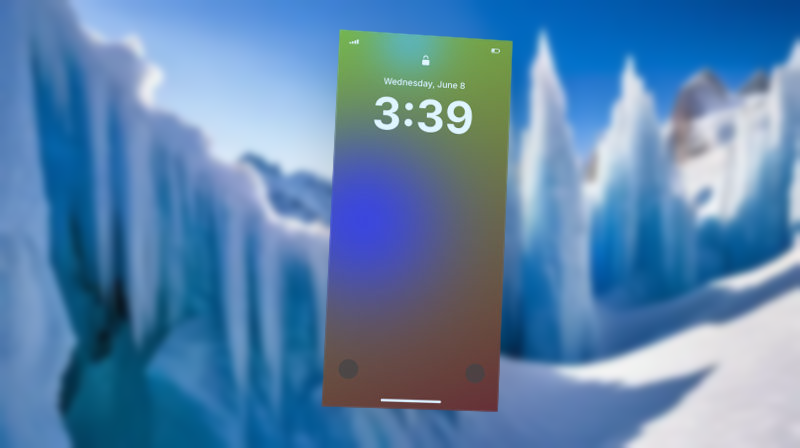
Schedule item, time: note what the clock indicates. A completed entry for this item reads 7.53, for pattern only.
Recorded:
3.39
